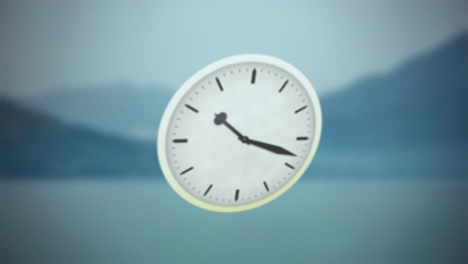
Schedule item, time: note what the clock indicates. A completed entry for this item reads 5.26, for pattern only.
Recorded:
10.18
